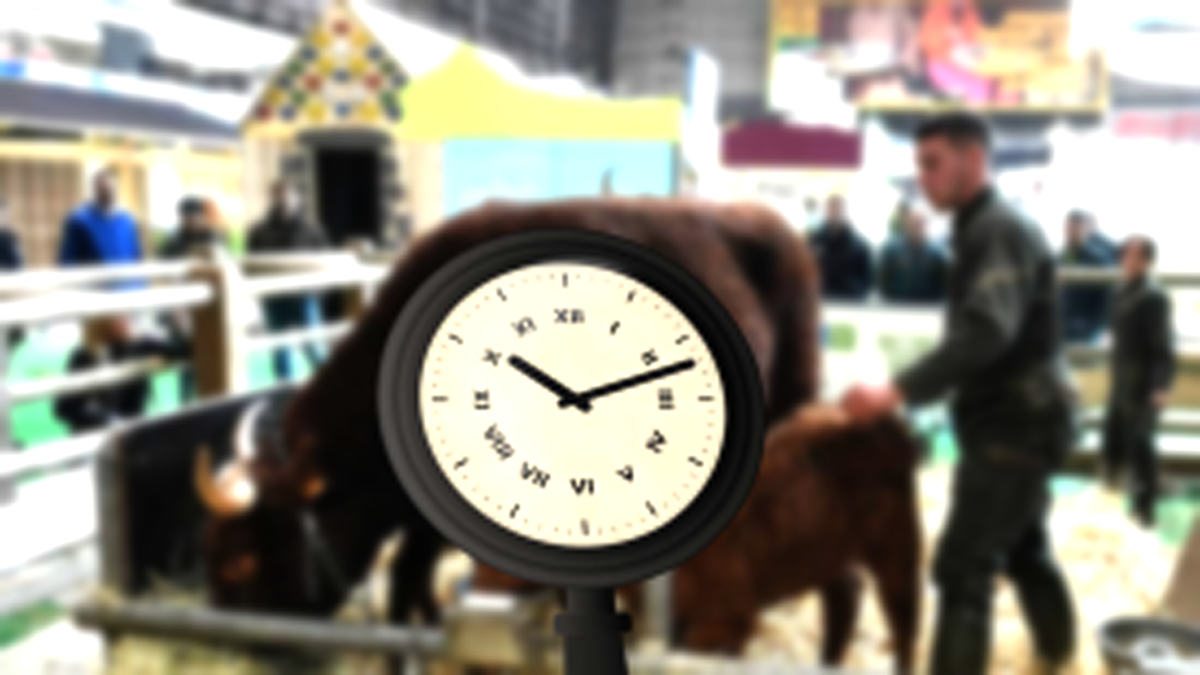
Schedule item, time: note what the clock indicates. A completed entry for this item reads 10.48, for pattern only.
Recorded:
10.12
